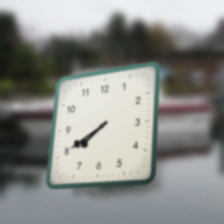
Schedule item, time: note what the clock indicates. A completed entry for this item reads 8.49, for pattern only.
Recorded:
7.40
